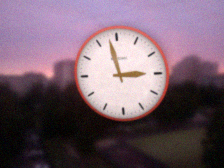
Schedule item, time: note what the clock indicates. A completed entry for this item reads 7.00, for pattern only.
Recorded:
2.58
